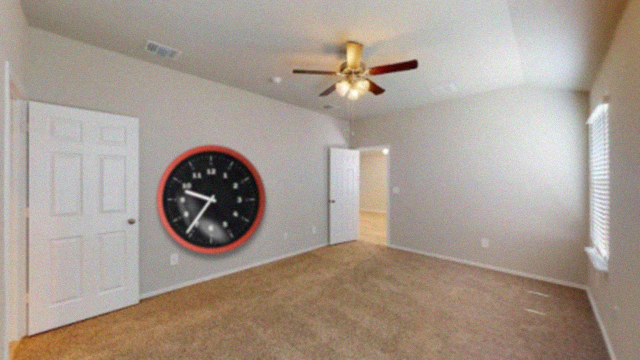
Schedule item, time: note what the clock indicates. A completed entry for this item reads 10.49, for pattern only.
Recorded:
9.36
